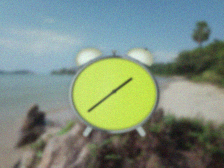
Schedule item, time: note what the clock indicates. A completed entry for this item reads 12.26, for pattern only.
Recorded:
1.38
